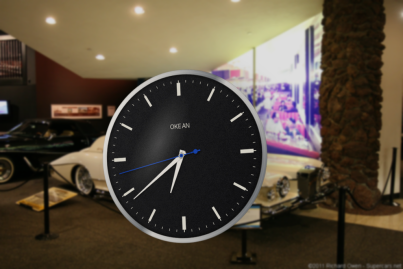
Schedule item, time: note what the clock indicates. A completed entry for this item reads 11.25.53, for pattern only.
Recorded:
6.38.43
